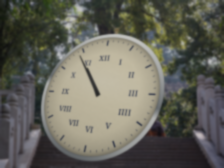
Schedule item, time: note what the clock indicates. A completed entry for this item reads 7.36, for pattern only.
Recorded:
10.54
